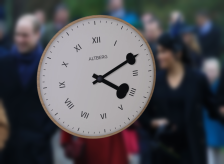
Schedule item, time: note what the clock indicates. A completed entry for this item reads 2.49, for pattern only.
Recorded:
4.11
